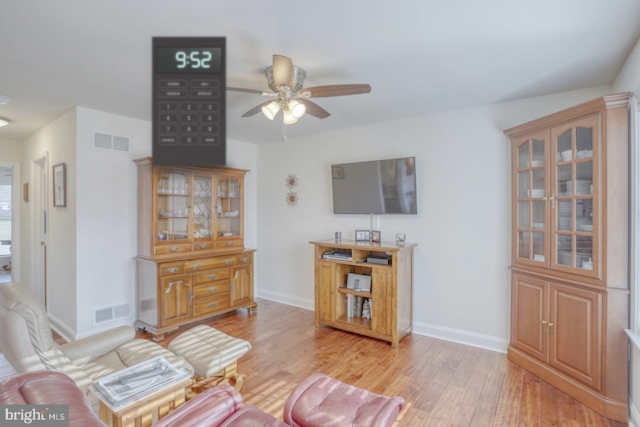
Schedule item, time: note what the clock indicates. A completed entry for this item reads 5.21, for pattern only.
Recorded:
9.52
